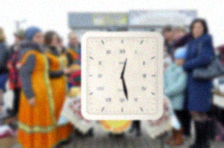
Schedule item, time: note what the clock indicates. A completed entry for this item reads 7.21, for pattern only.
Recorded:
12.28
